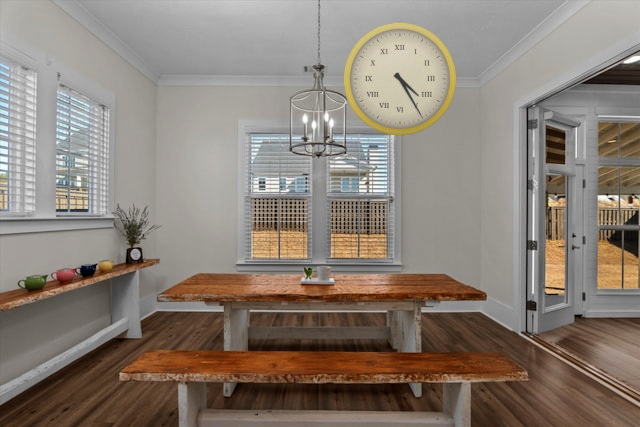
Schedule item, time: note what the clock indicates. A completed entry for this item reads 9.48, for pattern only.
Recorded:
4.25
